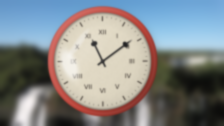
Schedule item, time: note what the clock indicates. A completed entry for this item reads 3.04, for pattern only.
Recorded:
11.09
